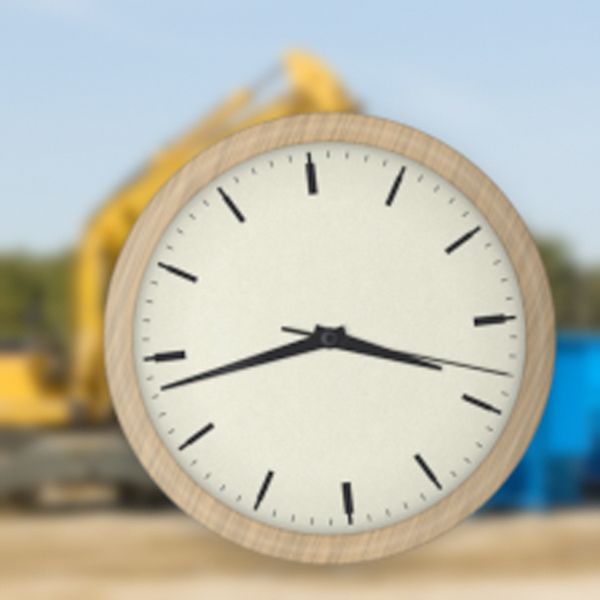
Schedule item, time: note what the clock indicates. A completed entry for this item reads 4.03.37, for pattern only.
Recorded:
3.43.18
